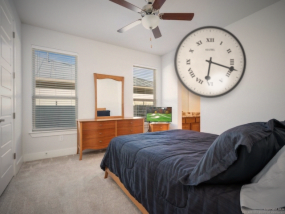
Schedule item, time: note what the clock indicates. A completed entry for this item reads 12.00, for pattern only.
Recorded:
6.18
